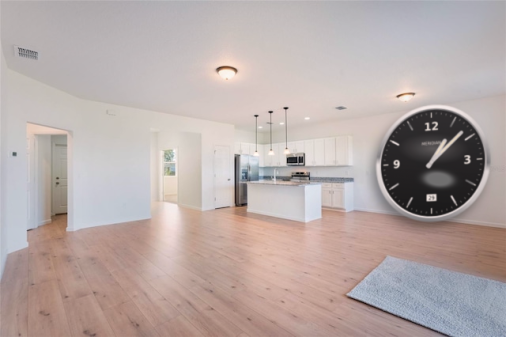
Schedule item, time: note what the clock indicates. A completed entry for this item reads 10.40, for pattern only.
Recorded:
1.08
